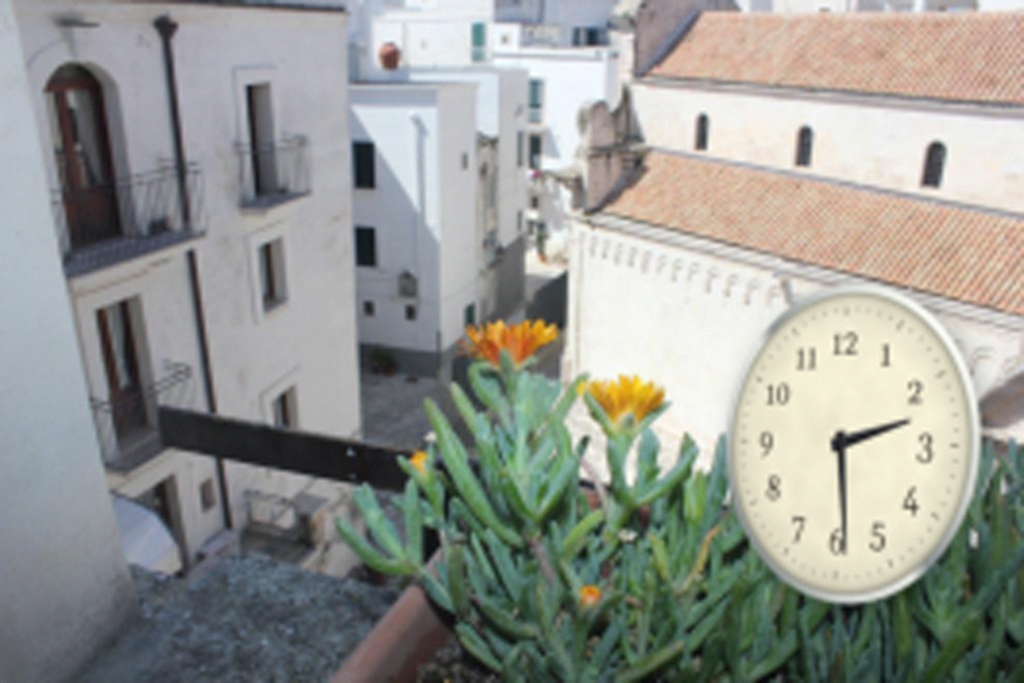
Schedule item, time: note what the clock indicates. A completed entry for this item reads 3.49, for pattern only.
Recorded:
2.29
